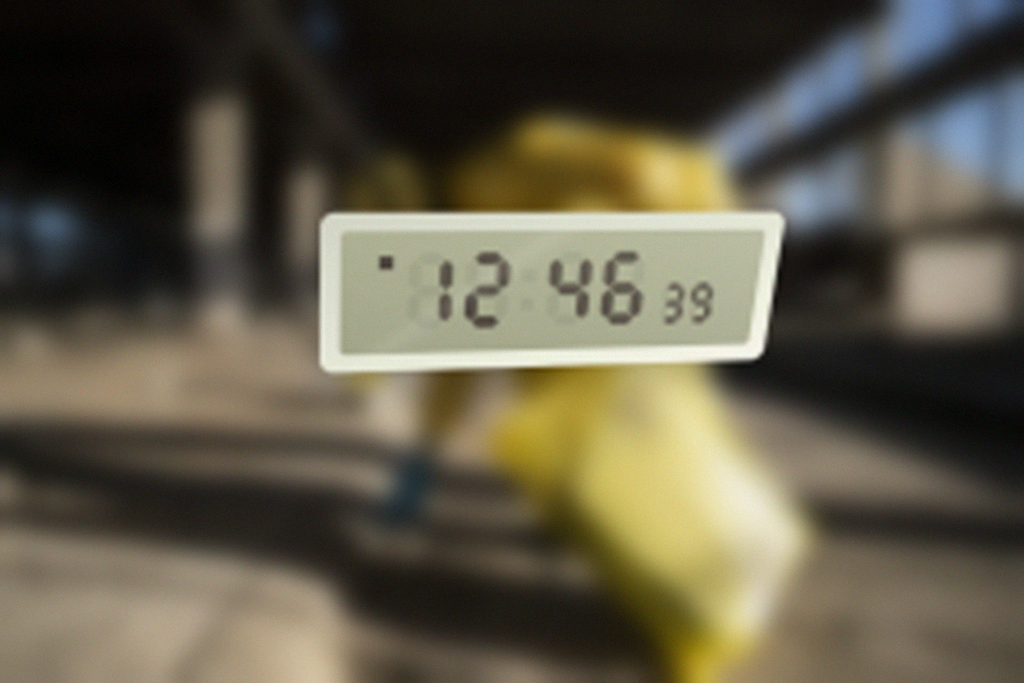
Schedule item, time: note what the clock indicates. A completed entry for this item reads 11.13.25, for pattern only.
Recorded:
12.46.39
